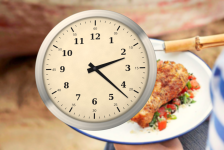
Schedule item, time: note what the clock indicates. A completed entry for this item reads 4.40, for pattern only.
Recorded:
2.22
